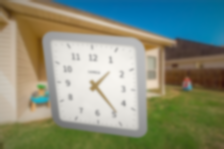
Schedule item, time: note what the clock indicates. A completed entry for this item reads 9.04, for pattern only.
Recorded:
1.24
